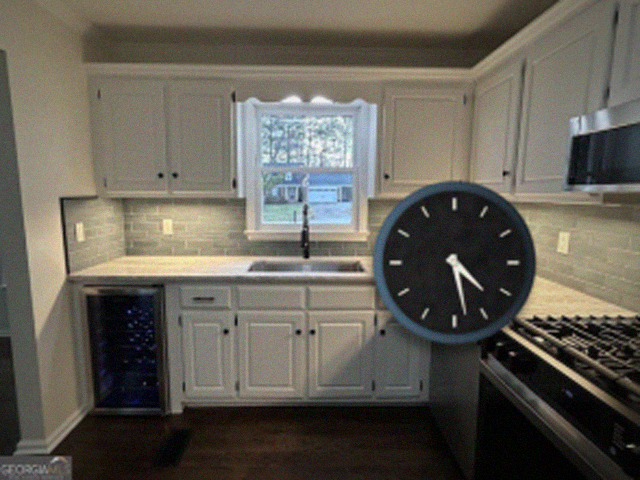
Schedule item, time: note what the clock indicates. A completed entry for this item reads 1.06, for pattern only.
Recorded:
4.28
